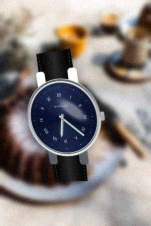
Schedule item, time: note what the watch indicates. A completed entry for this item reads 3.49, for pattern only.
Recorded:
6.22
